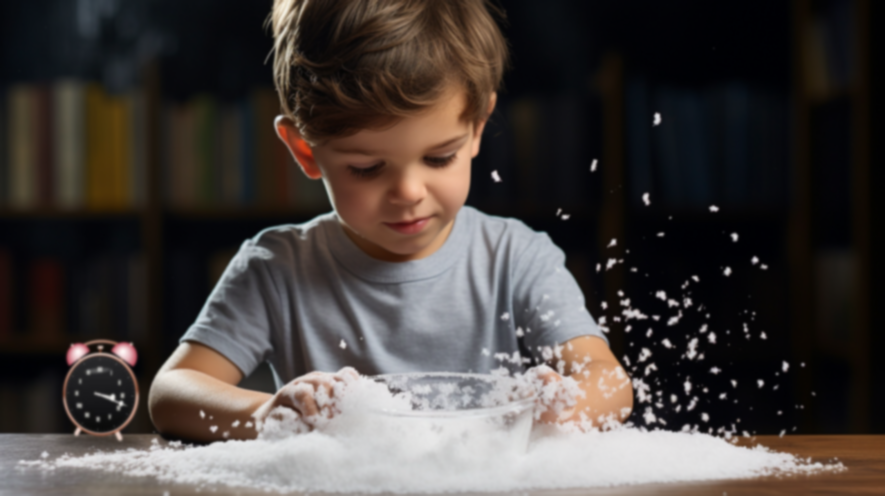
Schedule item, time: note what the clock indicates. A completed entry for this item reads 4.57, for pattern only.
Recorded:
3.18
